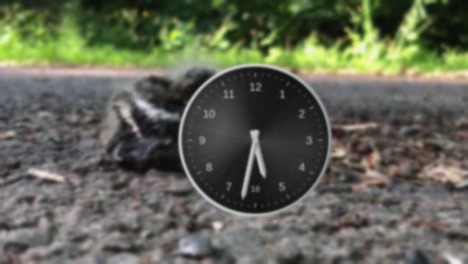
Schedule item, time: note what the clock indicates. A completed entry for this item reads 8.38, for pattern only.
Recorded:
5.32
